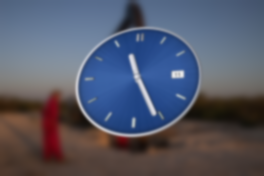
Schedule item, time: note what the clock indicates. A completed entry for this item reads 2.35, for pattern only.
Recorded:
11.26
